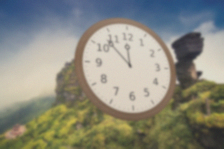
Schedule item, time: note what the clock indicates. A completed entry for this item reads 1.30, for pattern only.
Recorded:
11.53
